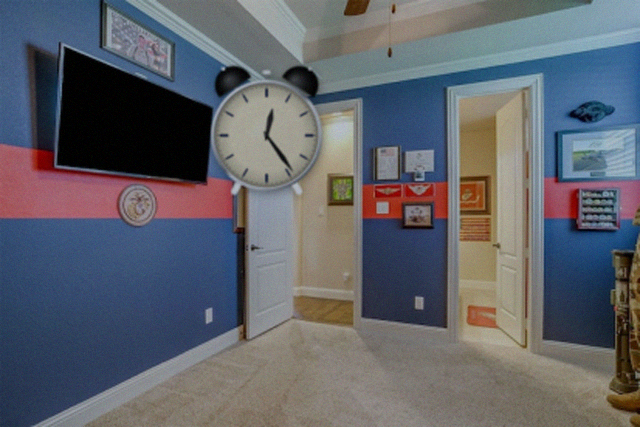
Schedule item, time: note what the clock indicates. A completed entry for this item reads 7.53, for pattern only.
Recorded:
12.24
